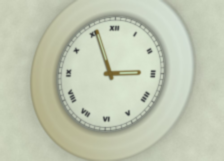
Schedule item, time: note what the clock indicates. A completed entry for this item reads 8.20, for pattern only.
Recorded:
2.56
